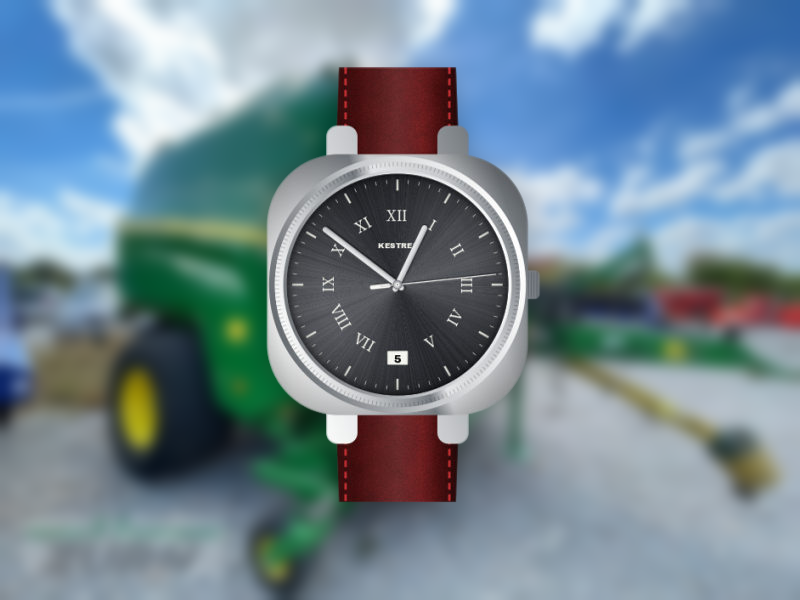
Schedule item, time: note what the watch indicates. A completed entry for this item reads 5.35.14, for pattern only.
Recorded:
12.51.14
